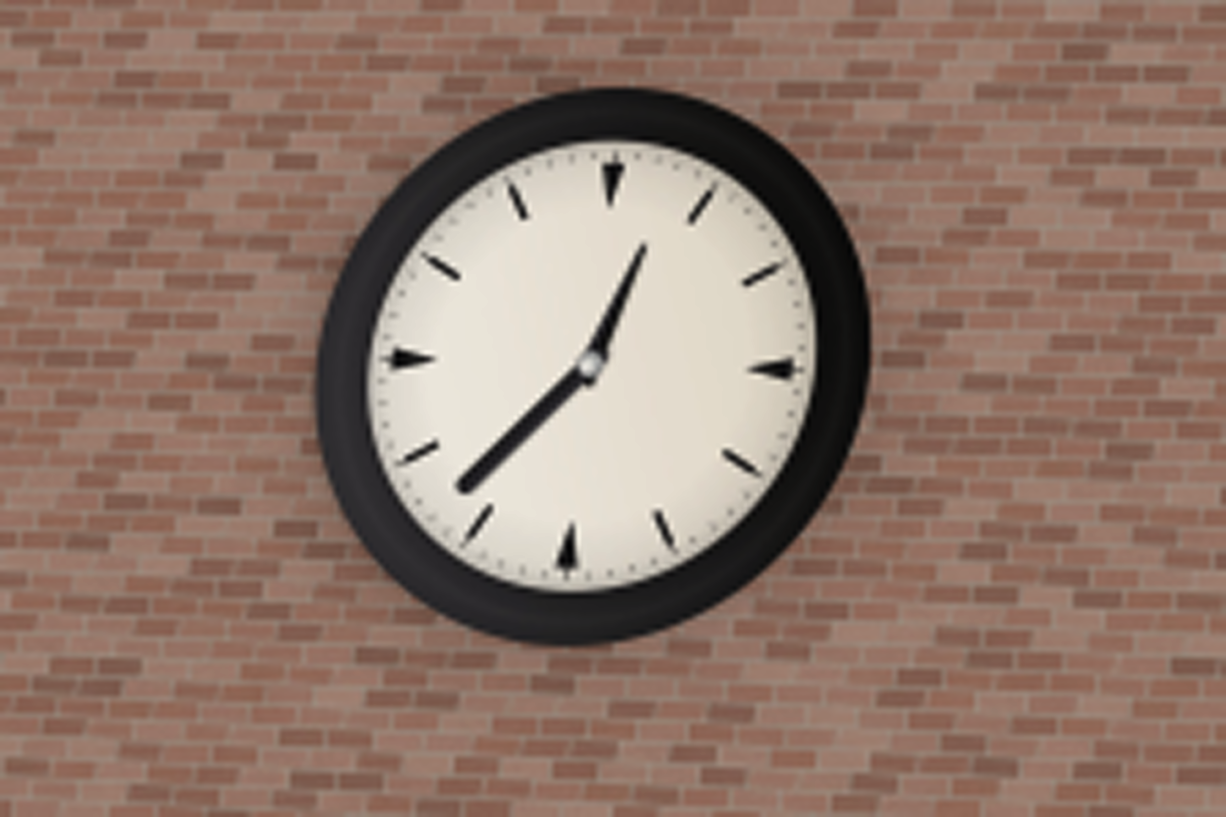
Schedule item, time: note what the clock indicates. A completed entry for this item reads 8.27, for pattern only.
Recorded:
12.37
